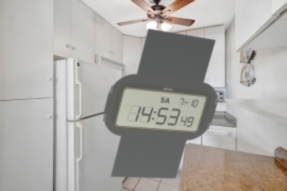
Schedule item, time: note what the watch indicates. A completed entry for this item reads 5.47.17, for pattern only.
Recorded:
14.53.49
